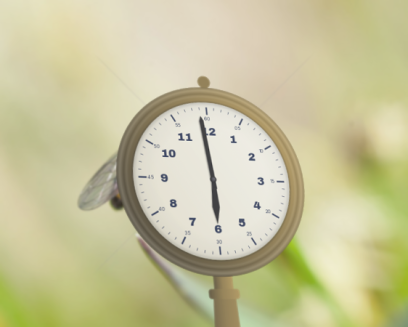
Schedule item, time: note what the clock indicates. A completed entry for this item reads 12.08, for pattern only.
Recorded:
5.59
